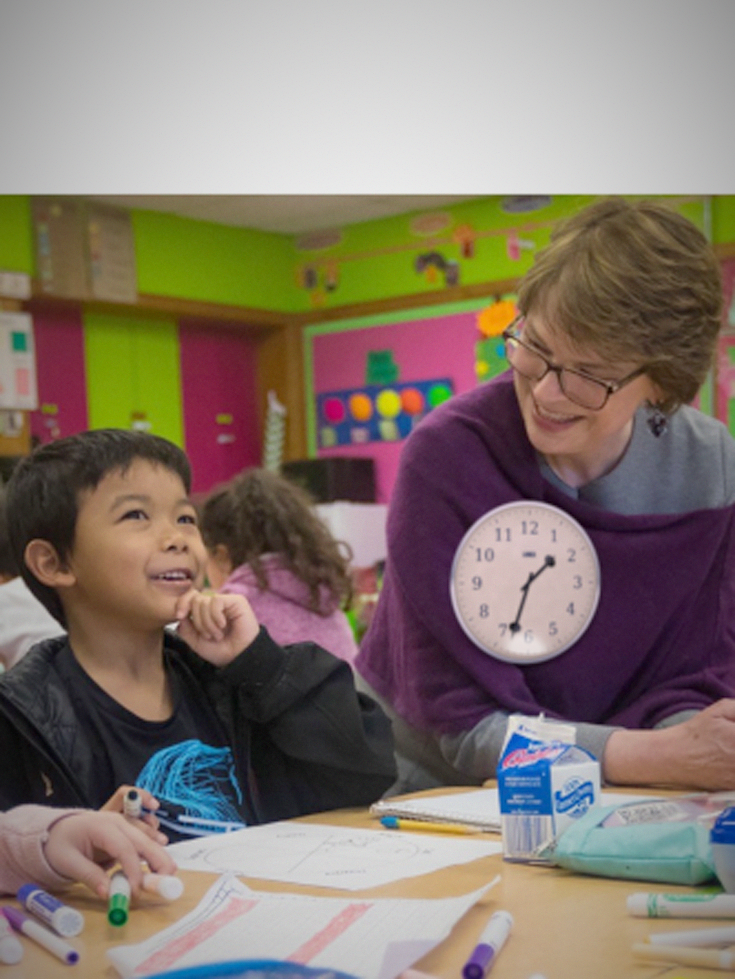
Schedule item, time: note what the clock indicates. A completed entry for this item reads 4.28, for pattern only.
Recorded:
1.33
